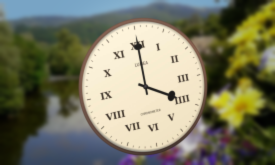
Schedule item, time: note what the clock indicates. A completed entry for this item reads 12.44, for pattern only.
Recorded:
4.00
